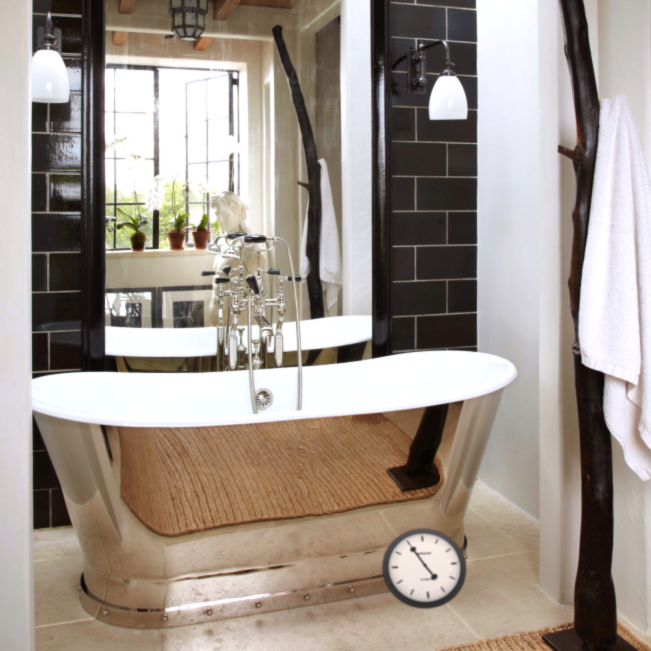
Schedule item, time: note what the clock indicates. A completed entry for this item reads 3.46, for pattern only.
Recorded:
4.55
